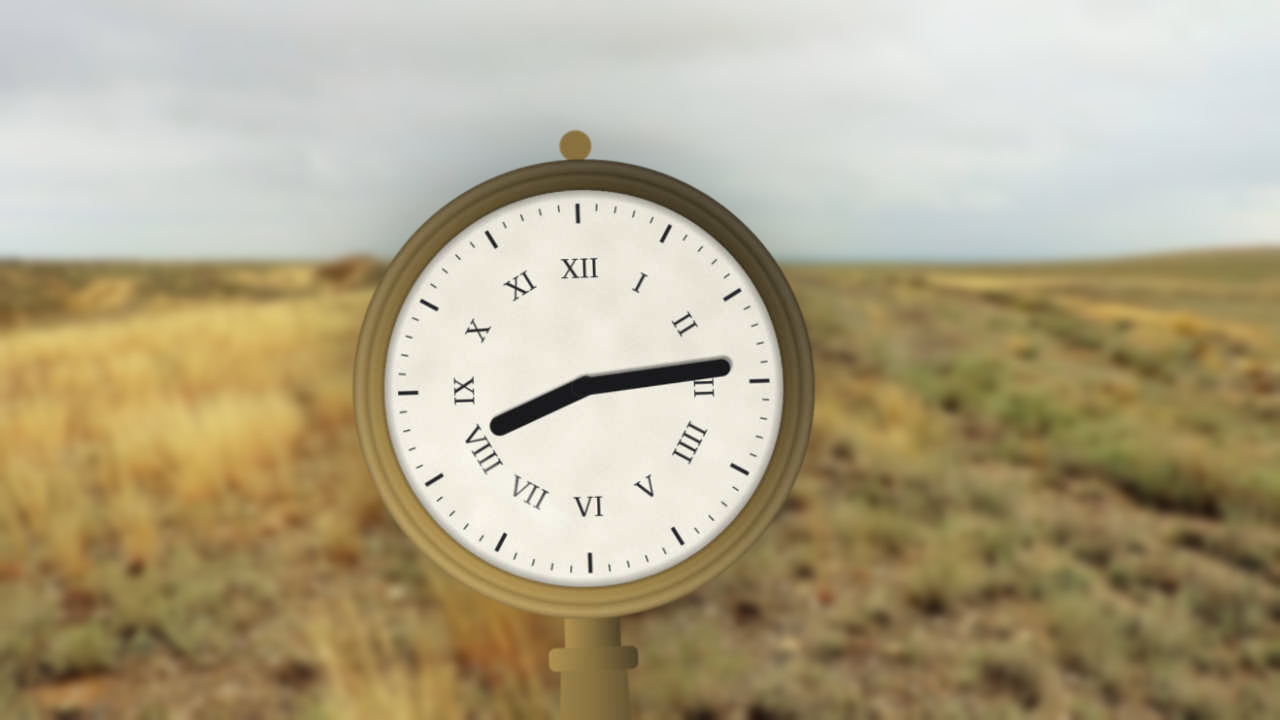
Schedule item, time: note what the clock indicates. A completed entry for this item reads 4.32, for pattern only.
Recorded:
8.14
